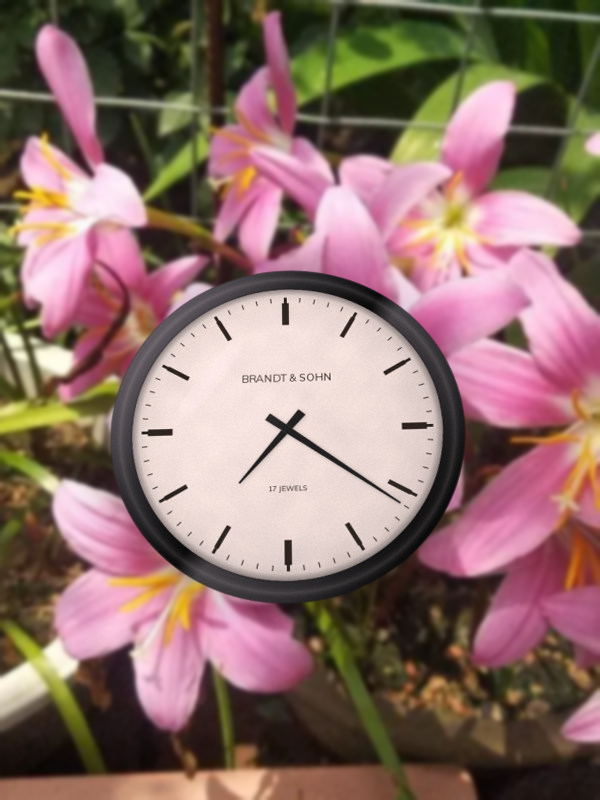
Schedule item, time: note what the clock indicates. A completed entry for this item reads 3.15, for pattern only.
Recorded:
7.21
